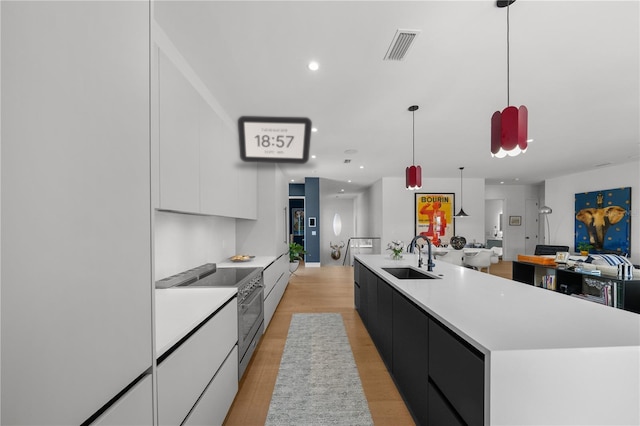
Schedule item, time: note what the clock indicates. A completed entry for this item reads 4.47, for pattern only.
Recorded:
18.57
